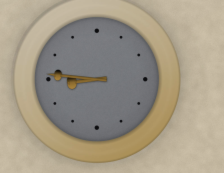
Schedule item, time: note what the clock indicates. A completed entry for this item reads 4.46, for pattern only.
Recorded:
8.46
